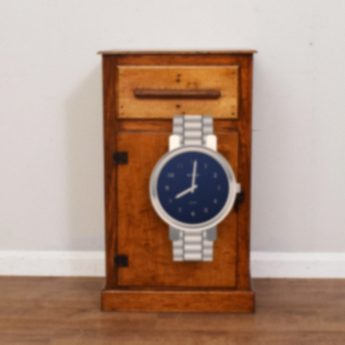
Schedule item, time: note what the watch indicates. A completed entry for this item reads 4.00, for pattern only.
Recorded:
8.01
